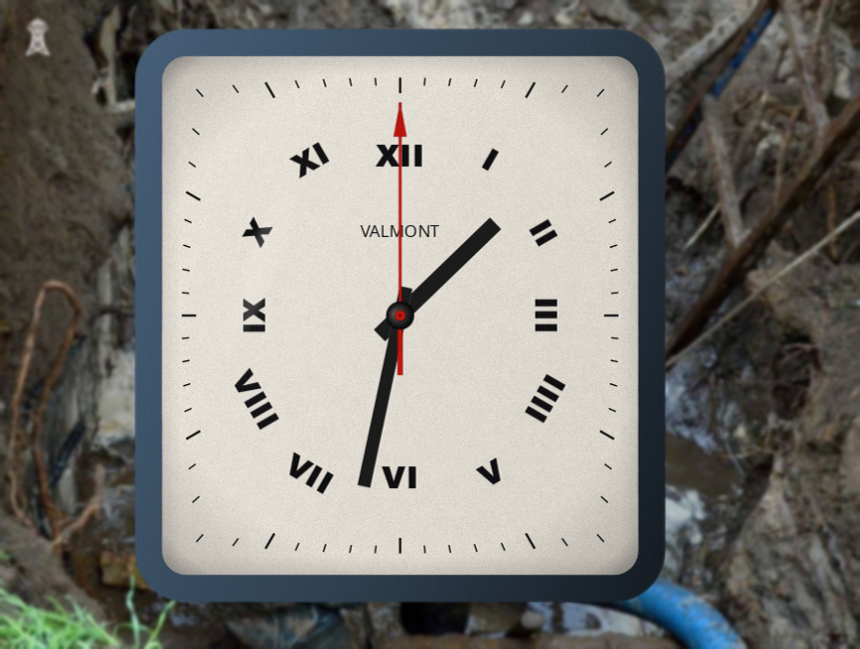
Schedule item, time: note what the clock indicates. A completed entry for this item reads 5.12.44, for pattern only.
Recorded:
1.32.00
